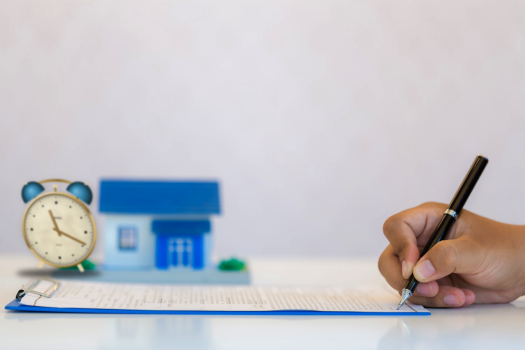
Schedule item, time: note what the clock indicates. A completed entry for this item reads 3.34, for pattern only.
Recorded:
11.19
